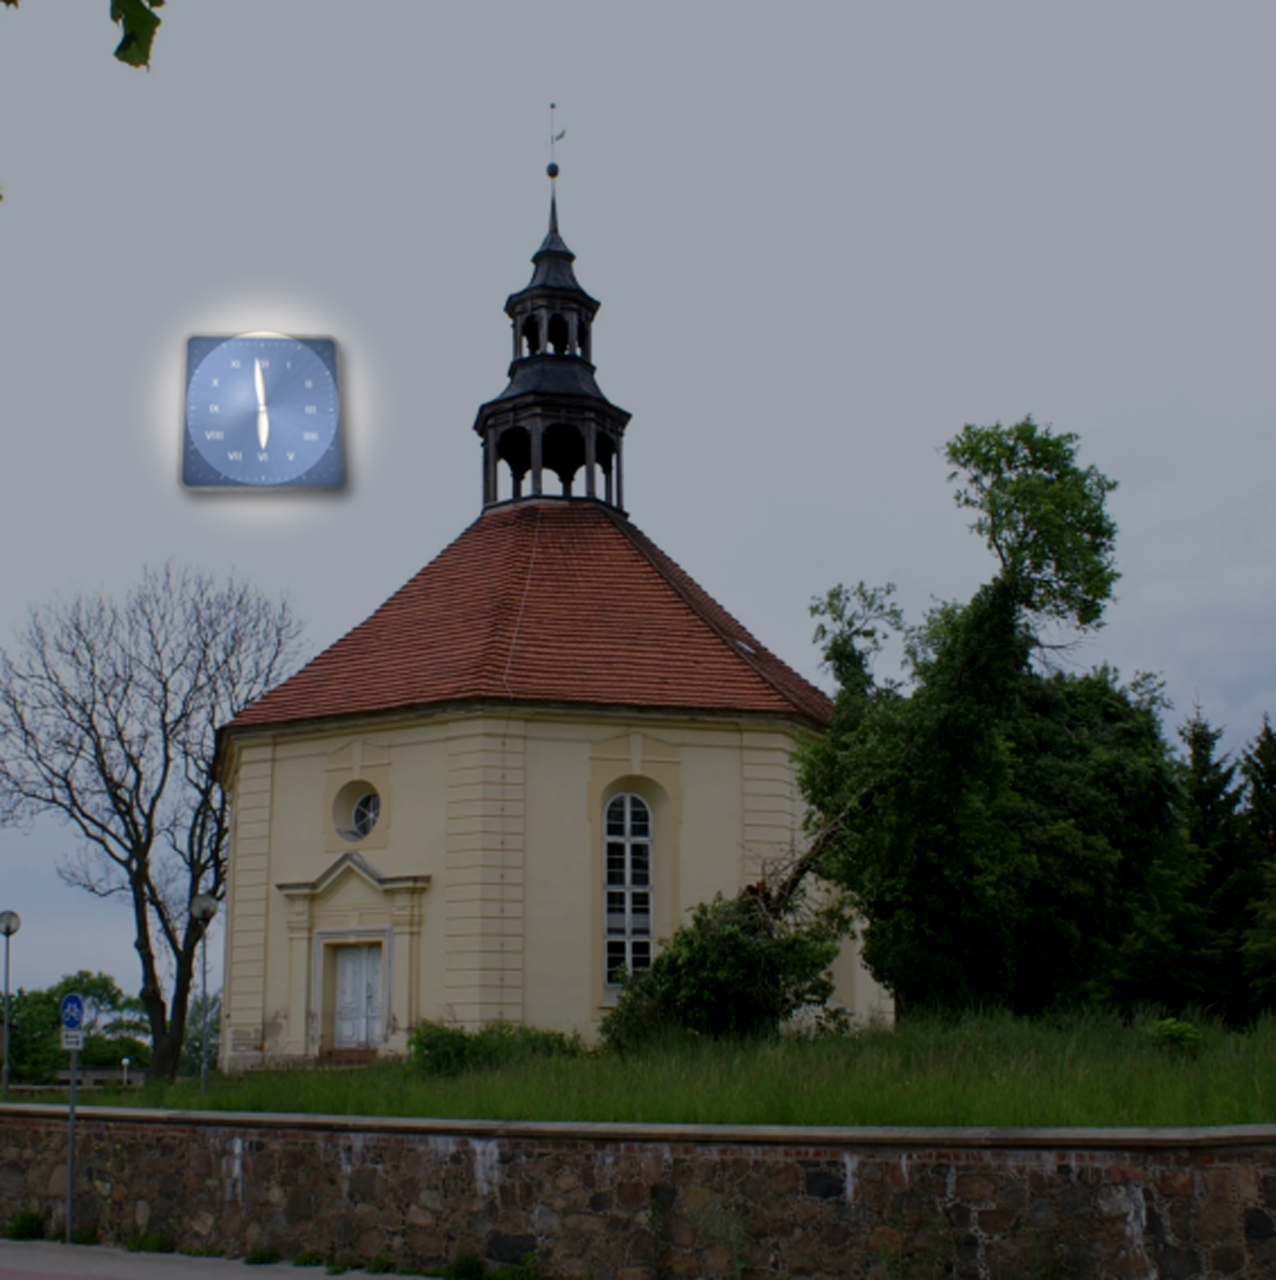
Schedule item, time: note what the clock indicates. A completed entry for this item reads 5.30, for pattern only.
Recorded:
5.59
